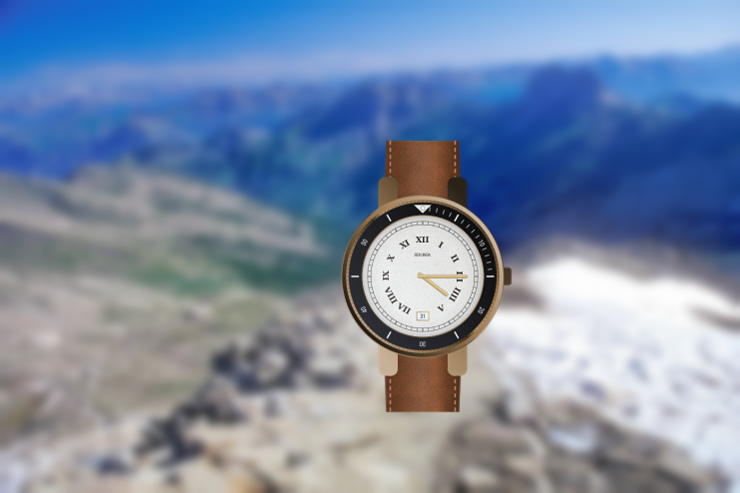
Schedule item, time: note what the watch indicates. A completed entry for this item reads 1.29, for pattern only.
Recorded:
4.15
